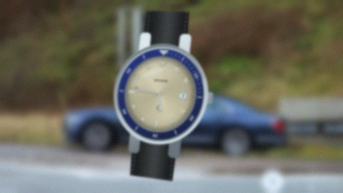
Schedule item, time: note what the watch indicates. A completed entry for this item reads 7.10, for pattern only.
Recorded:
5.46
